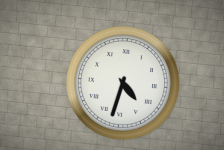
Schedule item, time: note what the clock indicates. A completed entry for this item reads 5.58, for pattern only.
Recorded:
4.32
